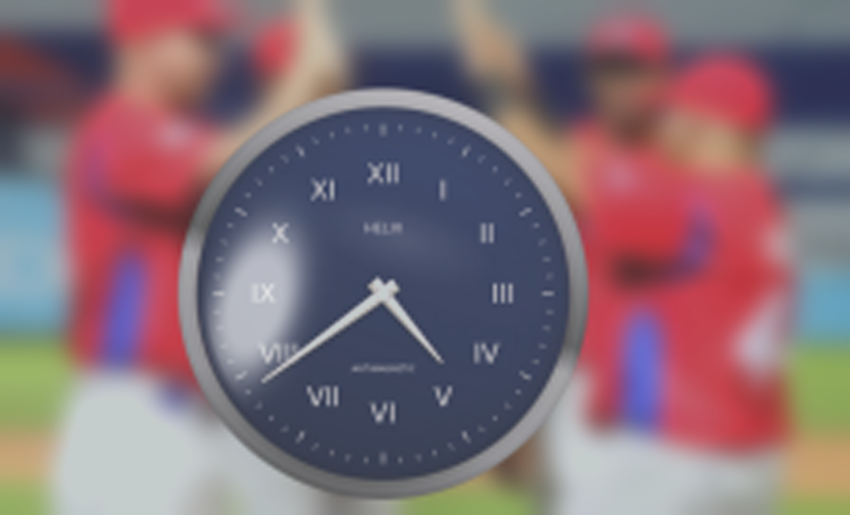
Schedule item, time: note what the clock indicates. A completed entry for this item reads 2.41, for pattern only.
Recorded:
4.39
